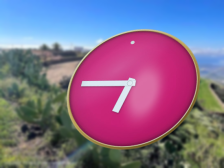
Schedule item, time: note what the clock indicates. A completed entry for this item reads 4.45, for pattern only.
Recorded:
6.46
